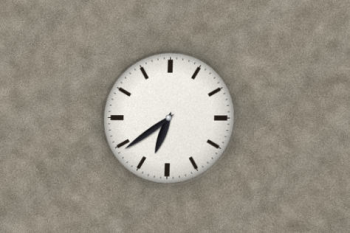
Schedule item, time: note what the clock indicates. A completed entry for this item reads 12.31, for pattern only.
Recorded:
6.39
